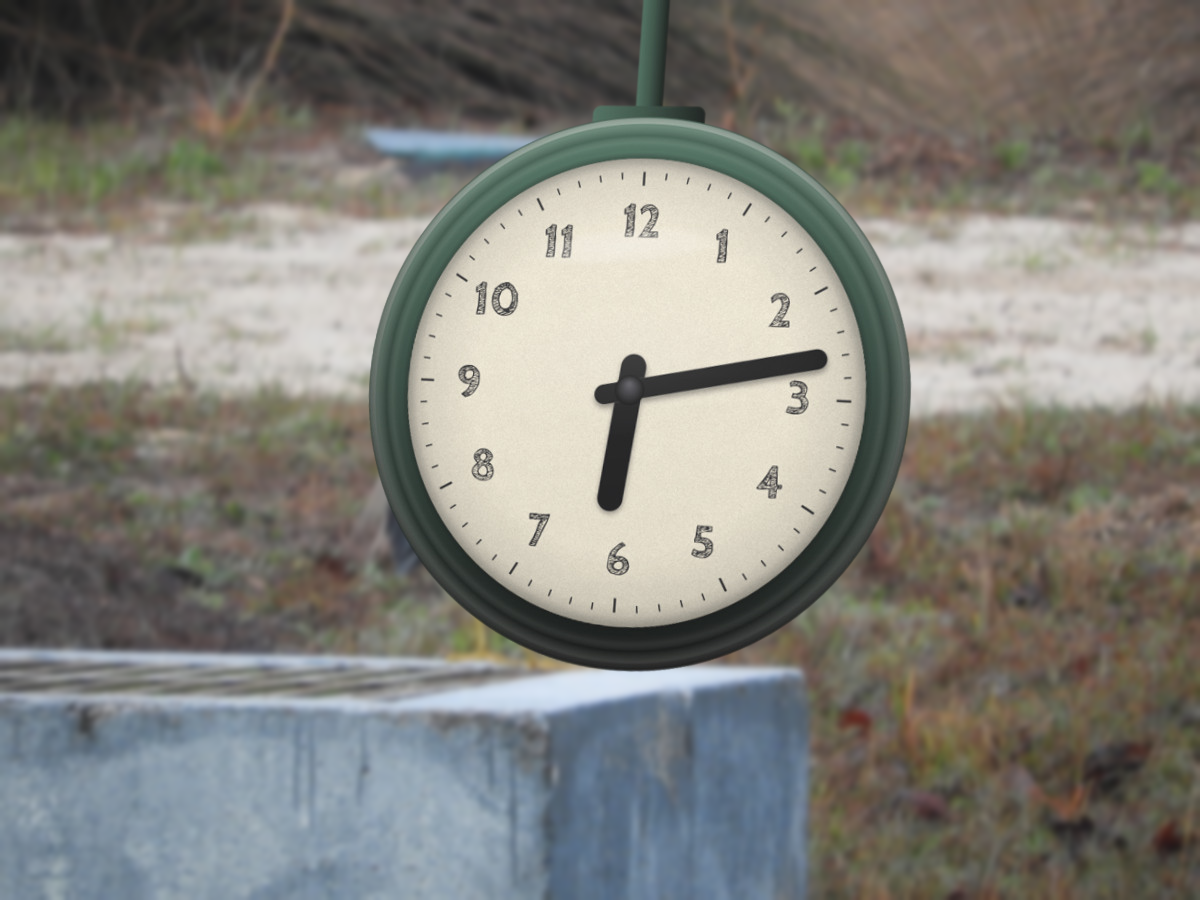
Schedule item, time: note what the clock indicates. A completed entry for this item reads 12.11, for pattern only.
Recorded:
6.13
